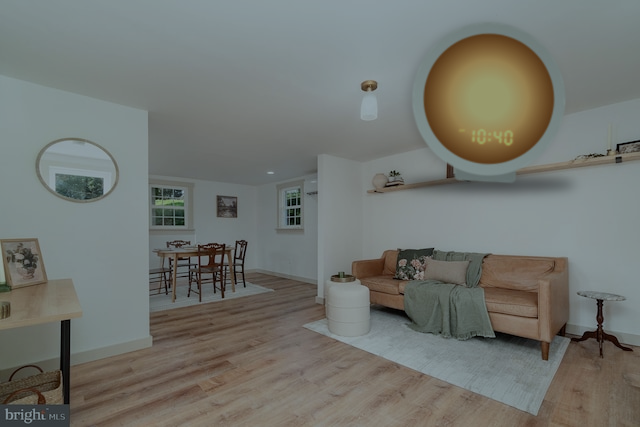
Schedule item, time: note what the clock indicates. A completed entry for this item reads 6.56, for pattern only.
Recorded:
10.40
